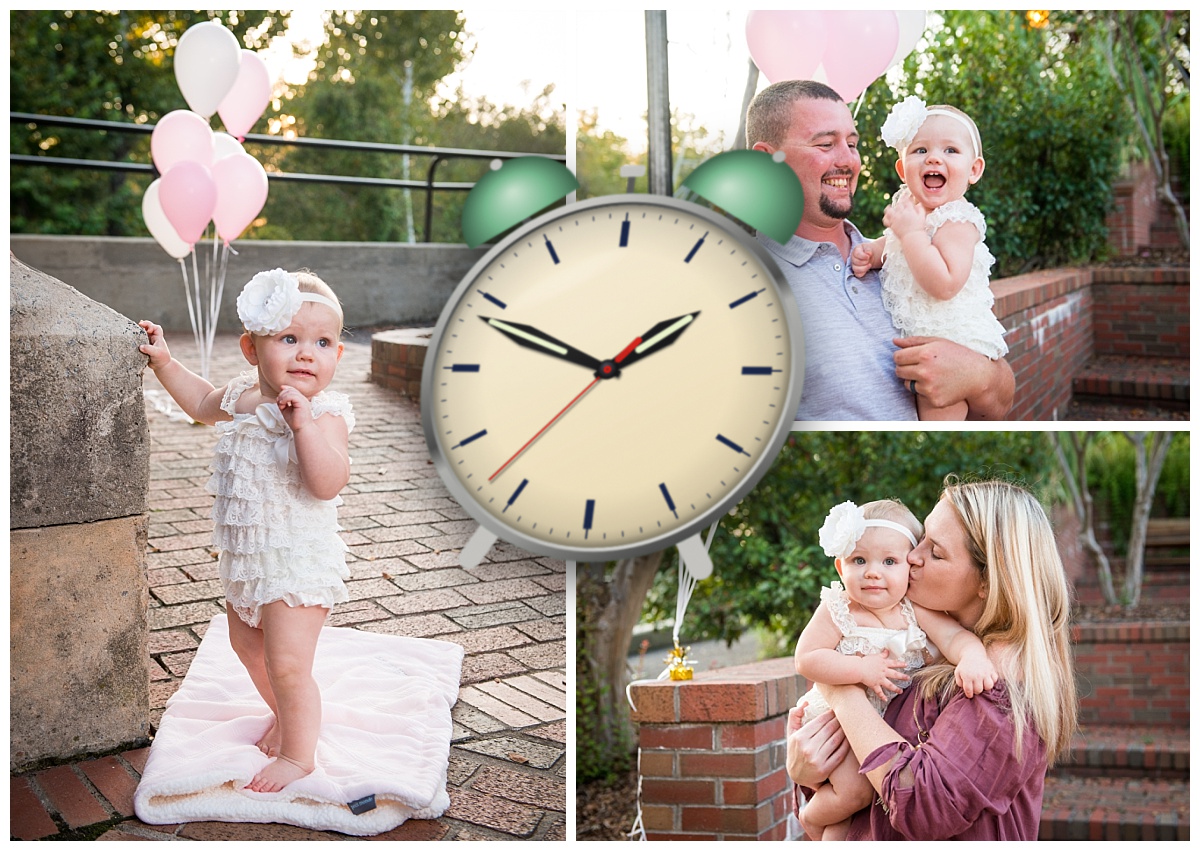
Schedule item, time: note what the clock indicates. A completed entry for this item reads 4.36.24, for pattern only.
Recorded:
1.48.37
